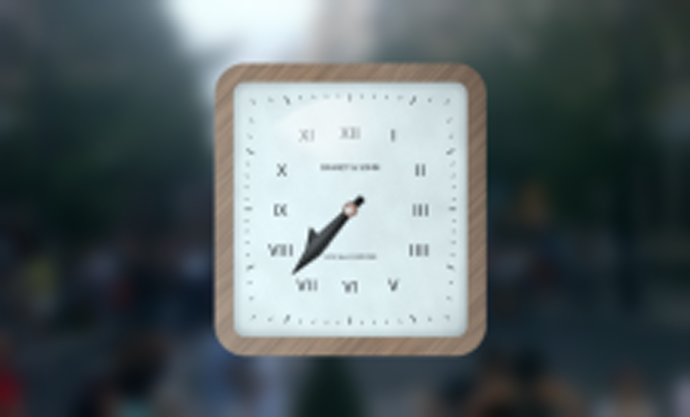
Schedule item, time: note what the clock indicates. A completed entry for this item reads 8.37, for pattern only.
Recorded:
7.37
